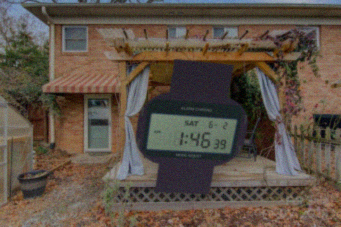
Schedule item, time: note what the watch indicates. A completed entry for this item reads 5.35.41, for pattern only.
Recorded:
1.46.39
